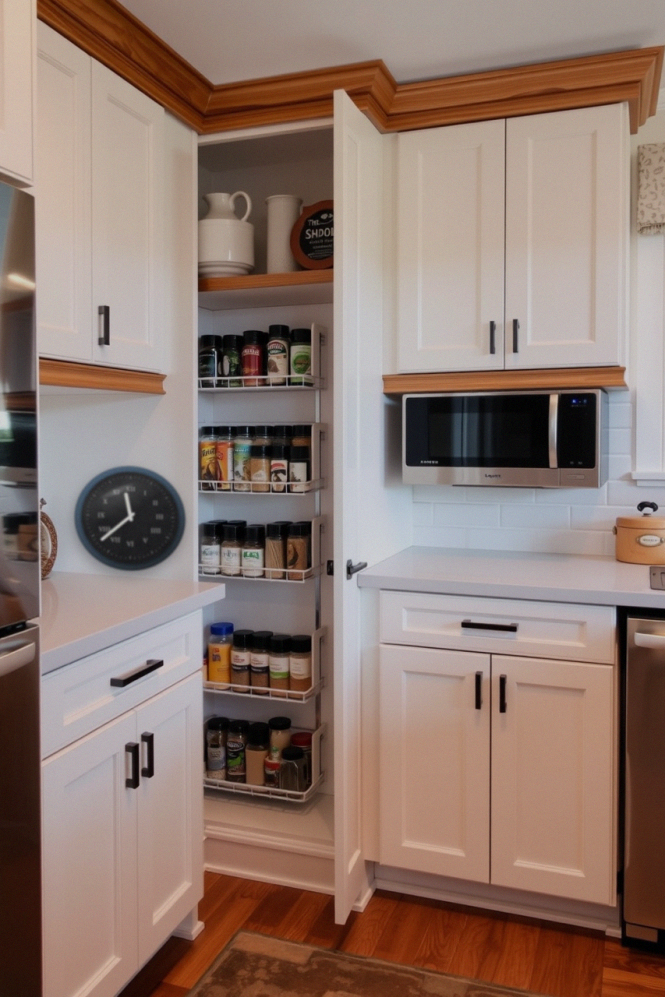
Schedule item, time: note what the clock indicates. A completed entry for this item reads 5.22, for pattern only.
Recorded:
11.38
